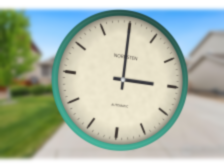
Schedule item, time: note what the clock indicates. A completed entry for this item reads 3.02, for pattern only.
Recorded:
3.00
